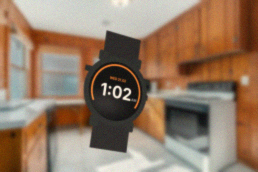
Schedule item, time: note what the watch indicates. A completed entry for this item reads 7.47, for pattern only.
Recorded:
1.02
